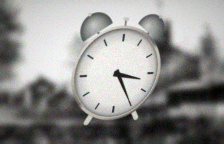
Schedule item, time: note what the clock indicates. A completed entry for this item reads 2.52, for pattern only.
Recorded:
3.25
